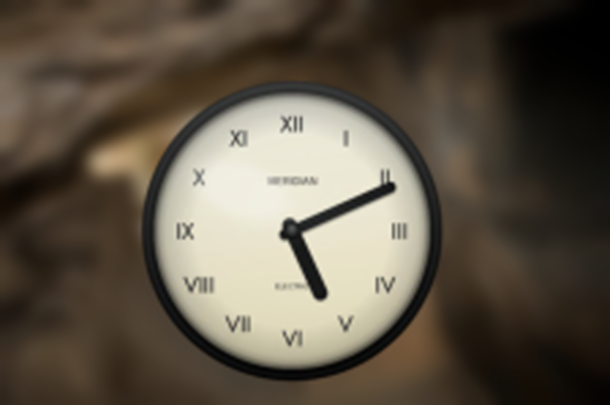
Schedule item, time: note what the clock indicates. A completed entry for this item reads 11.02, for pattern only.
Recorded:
5.11
